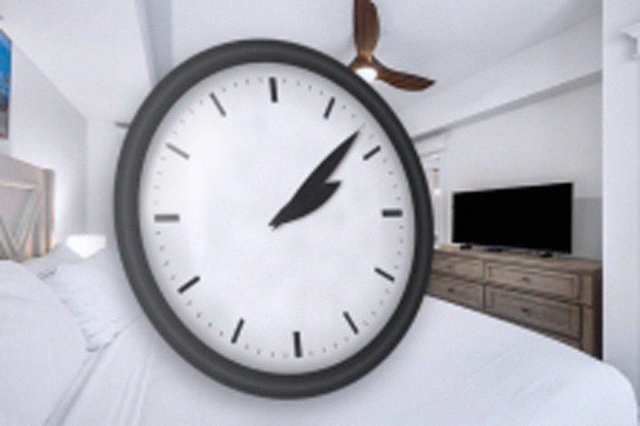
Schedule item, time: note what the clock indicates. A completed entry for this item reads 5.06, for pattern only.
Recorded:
2.08
